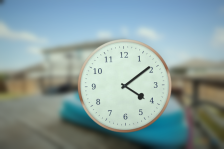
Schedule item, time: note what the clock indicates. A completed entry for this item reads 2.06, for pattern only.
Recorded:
4.09
